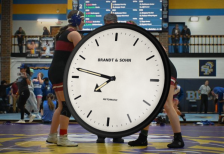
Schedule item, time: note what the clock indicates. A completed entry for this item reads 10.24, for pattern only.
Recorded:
7.47
